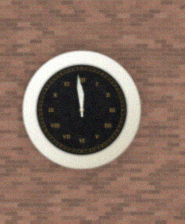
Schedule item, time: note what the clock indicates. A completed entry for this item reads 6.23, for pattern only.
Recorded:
11.59
